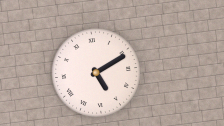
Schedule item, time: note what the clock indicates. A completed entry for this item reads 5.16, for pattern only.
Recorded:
5.11
